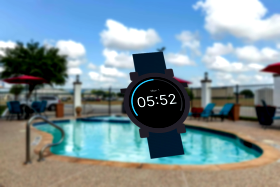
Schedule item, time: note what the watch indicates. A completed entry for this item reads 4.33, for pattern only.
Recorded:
5.52
